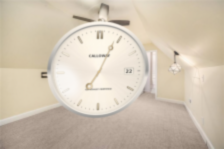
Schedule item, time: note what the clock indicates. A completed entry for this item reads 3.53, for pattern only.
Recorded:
7.04
